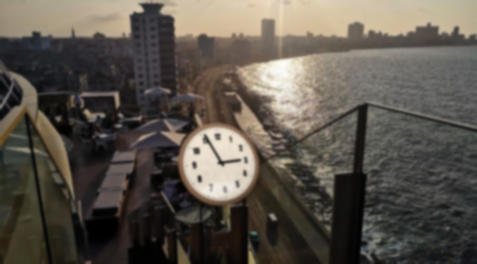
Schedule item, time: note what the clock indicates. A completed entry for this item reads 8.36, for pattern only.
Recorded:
2.56
